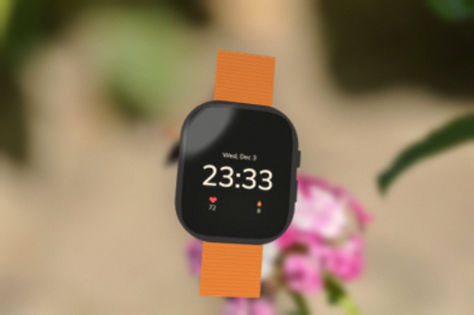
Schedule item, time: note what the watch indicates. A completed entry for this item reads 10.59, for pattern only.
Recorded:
23.33
